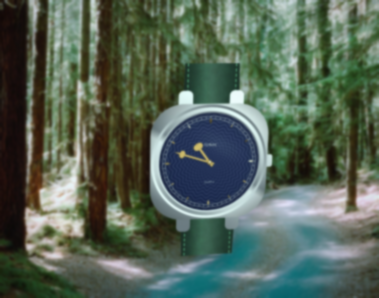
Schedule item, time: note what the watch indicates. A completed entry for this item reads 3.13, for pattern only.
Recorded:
10.48
